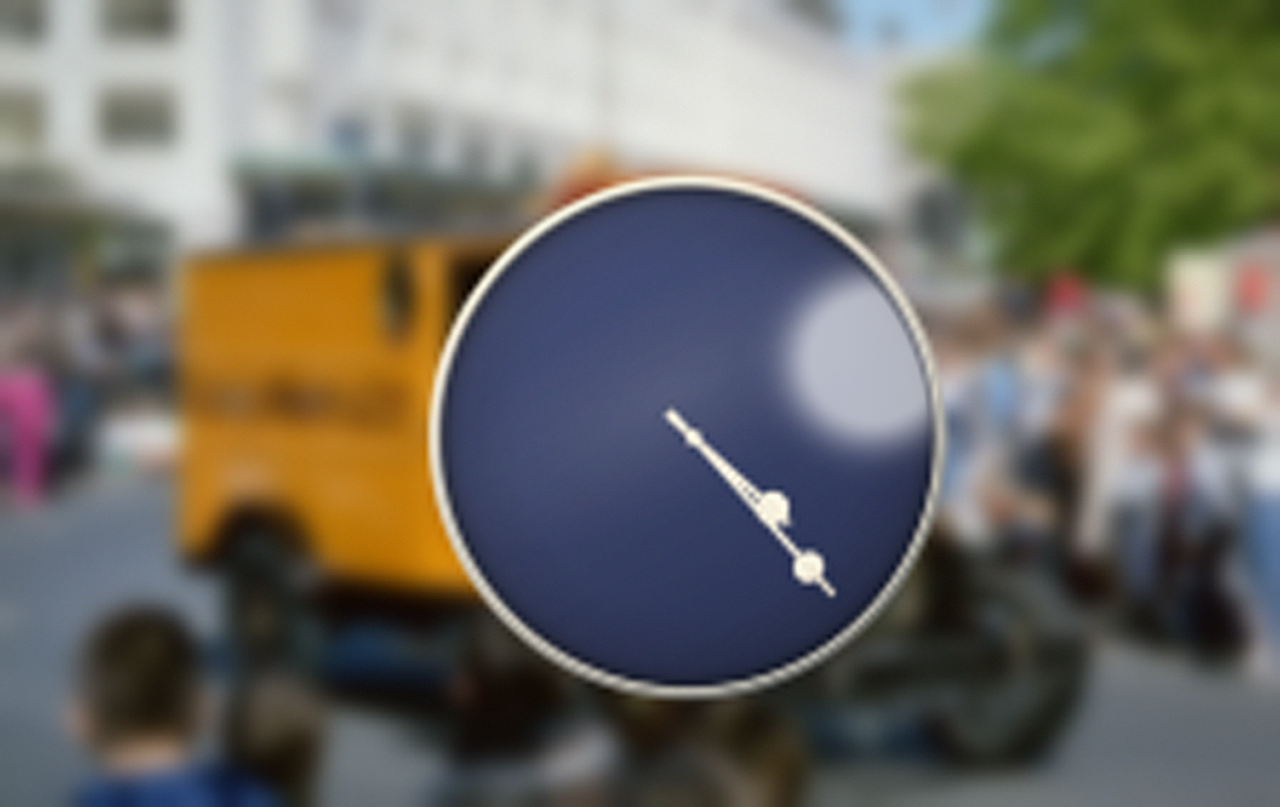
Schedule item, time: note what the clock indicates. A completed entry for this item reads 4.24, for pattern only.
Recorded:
4.23
